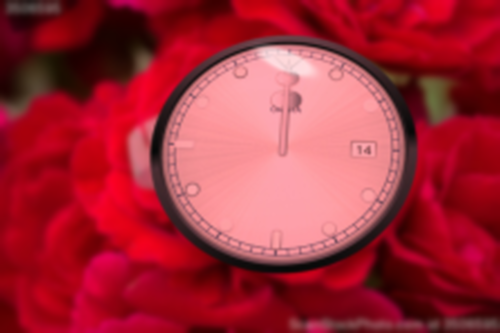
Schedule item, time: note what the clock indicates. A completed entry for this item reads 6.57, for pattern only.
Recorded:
12.00
